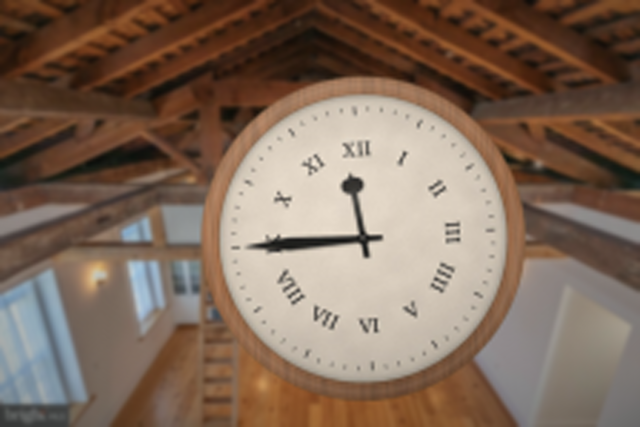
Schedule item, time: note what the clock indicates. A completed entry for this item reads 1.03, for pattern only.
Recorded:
11.45
